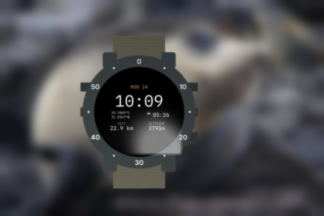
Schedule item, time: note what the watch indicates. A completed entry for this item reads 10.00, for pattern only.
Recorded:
10.09
